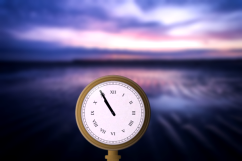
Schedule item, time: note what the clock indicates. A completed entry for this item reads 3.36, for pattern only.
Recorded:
10.55
